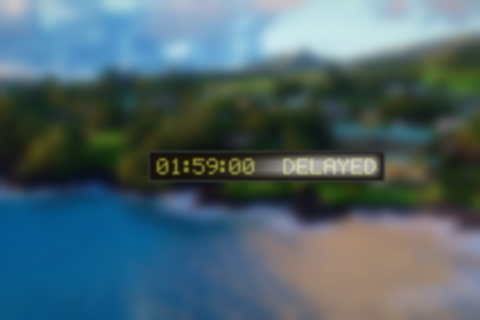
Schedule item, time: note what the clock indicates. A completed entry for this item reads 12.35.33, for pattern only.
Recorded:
1.59.00
